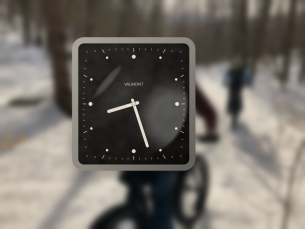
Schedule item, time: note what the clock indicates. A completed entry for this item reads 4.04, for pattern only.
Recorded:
8.27
